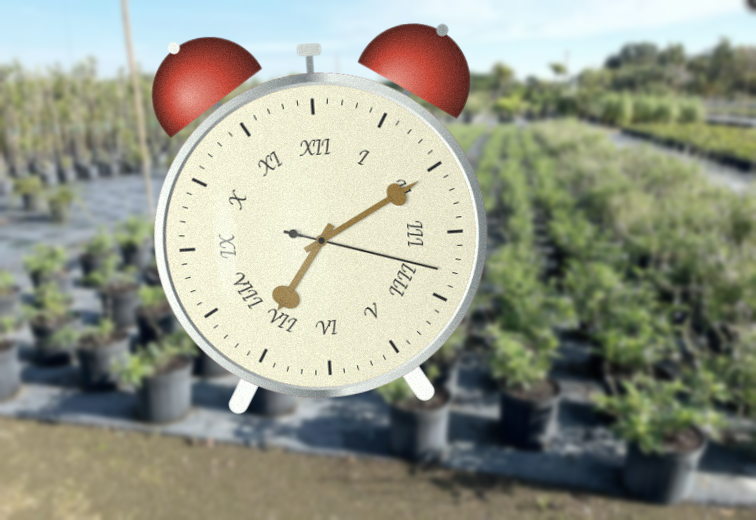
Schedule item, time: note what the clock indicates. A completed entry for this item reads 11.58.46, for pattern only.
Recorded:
7.10.18
